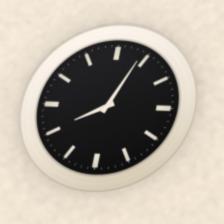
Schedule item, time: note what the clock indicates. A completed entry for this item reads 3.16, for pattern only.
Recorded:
8.04
